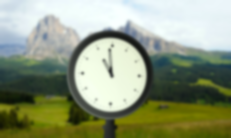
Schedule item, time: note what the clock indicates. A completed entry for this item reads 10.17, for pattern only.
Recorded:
10.59
